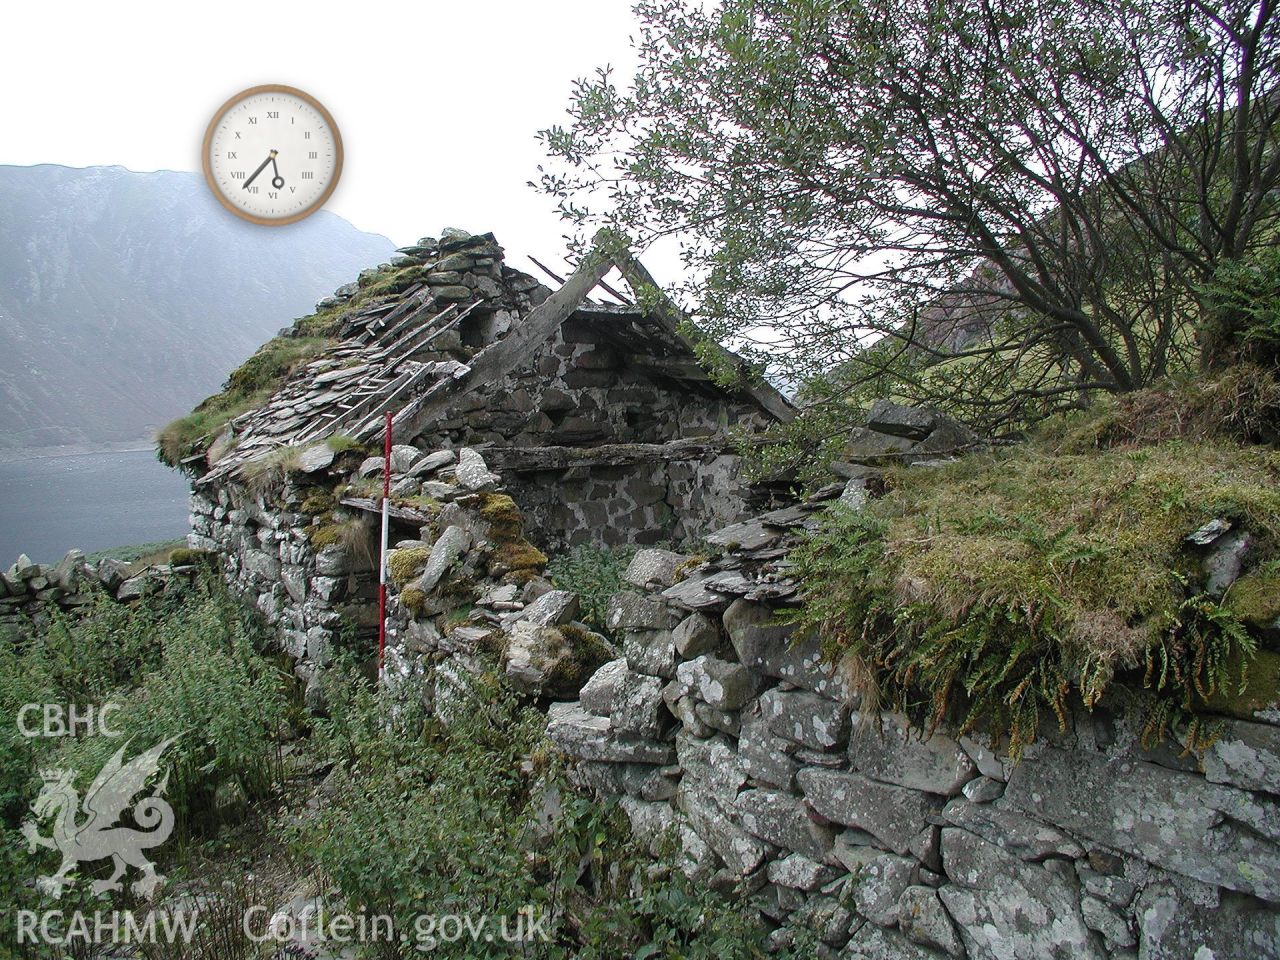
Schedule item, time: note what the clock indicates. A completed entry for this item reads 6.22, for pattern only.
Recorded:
5.37
